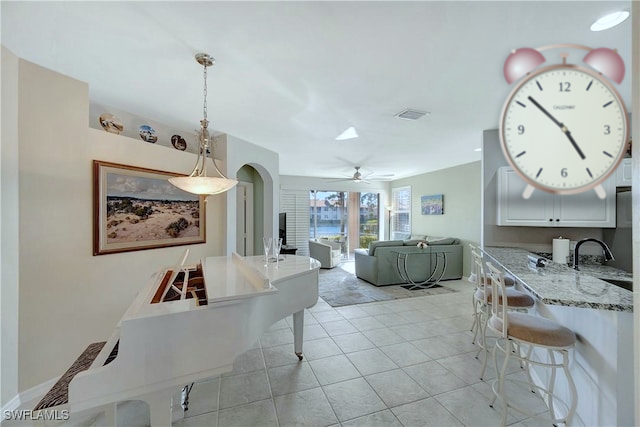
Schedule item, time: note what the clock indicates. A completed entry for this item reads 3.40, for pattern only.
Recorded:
4.52
